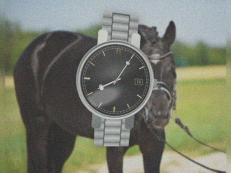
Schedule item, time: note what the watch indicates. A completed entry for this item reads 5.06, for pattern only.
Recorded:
8.05
